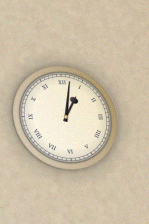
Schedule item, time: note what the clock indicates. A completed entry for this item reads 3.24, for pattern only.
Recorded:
1.02
